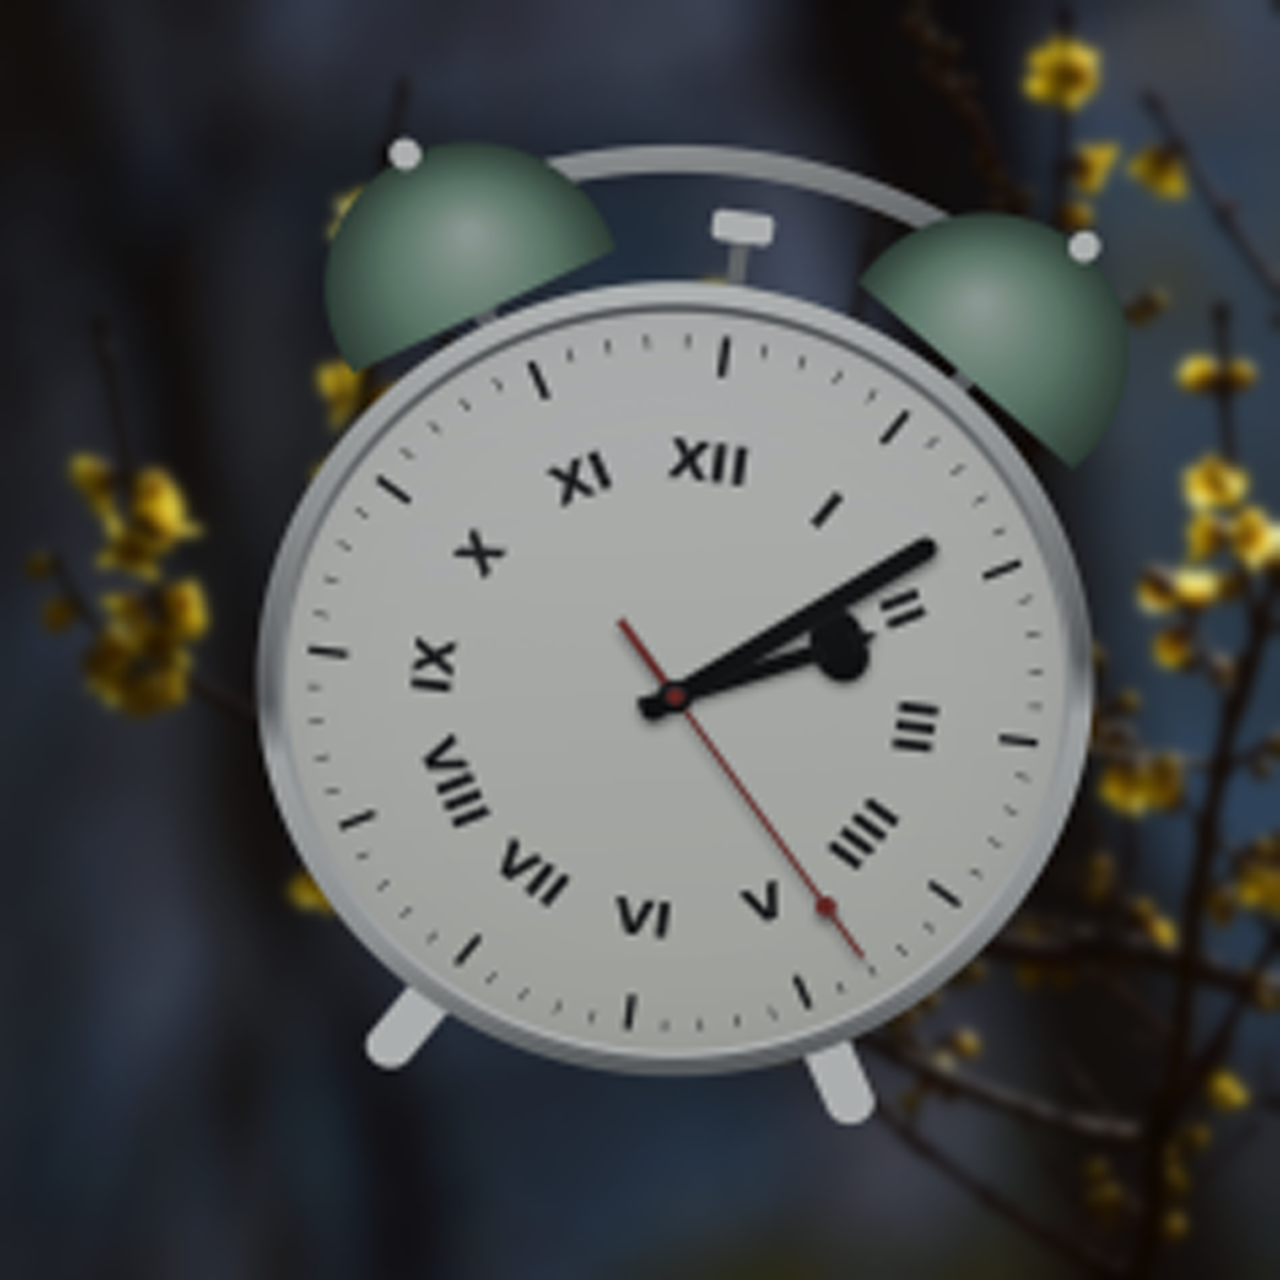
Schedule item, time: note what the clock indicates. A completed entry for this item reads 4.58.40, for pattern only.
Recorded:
2.08.23
